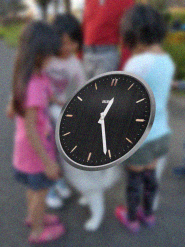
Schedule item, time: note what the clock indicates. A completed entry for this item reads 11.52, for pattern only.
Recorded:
12.26
